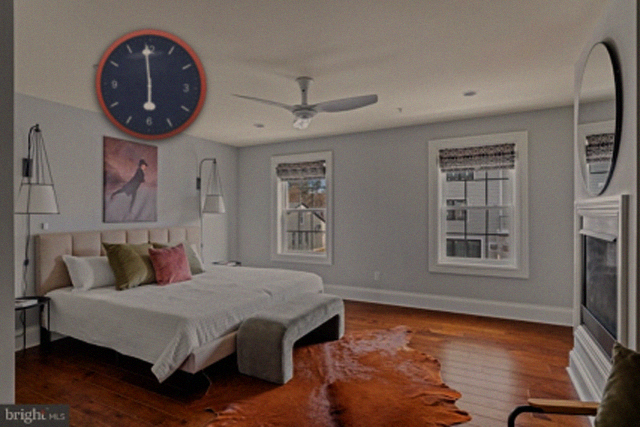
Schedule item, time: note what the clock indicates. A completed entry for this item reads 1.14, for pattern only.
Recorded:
5.59
